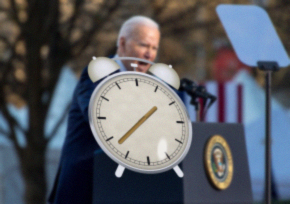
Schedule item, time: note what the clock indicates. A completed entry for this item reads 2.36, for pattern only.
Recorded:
1.38
